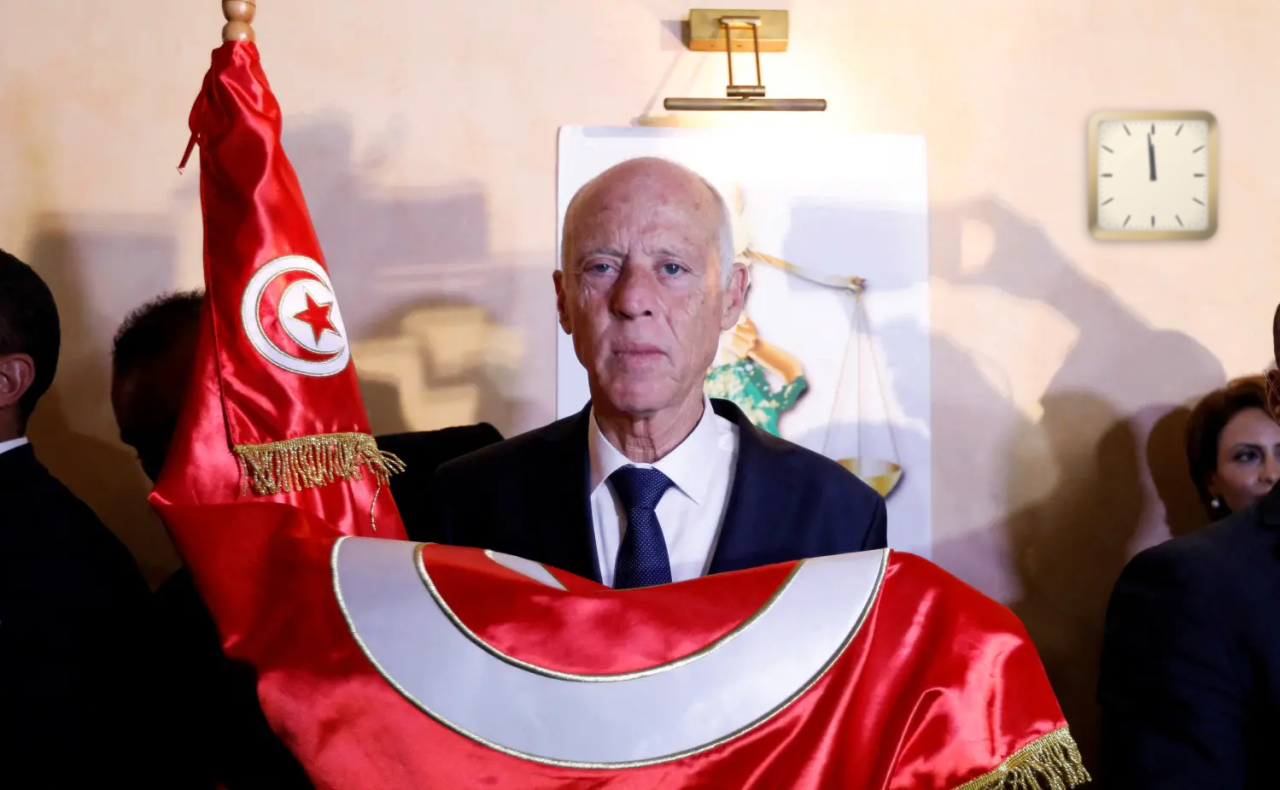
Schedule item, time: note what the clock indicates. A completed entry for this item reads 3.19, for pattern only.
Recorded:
11.59
